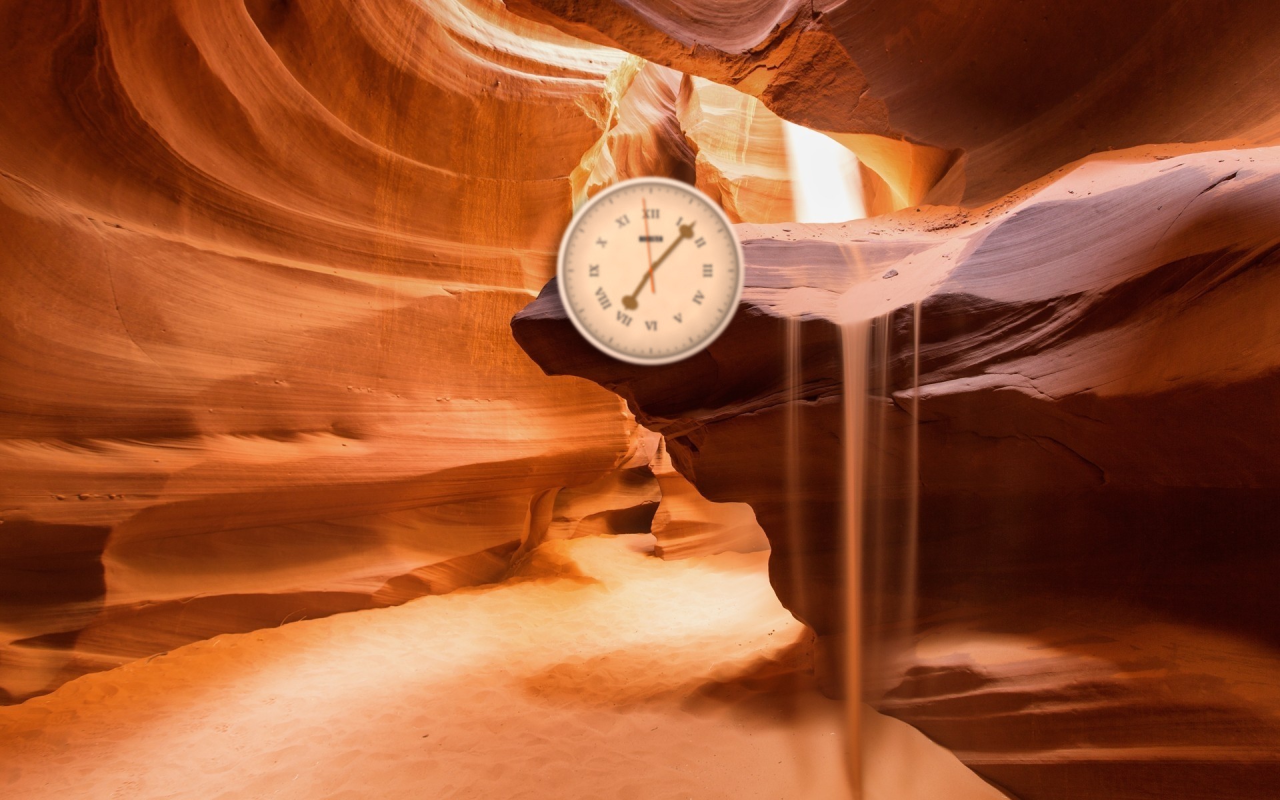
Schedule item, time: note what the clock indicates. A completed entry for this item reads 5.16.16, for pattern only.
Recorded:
7.06.59
